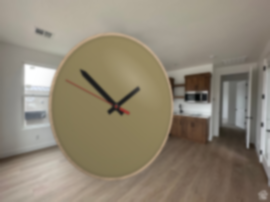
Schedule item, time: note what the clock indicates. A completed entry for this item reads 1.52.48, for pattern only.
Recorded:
1.51.49
